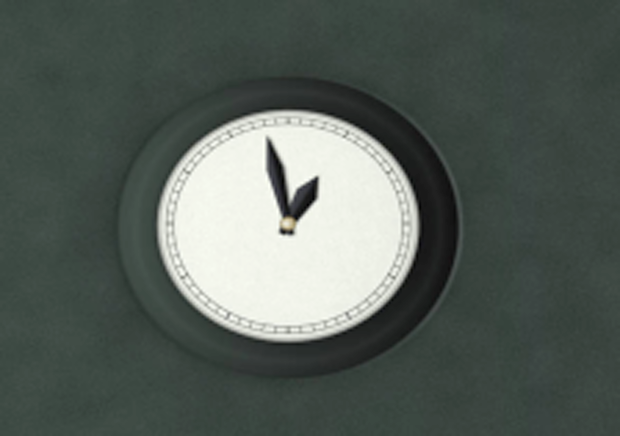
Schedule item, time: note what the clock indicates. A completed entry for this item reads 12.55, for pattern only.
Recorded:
12.58
